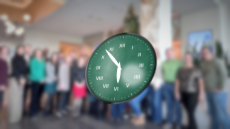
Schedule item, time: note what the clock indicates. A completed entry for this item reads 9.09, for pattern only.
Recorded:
5.53
